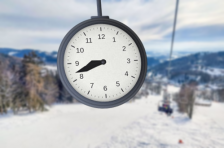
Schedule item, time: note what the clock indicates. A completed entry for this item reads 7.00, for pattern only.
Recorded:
8.42
